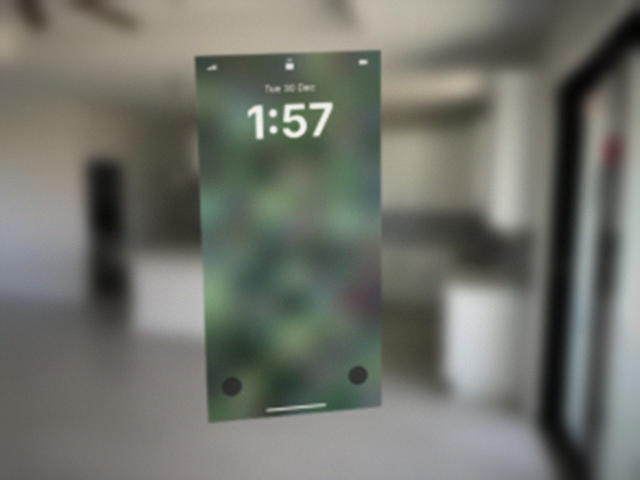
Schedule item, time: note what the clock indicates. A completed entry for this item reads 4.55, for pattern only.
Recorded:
1.57
